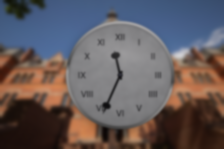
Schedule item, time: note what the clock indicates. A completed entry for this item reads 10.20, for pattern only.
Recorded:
11.34
